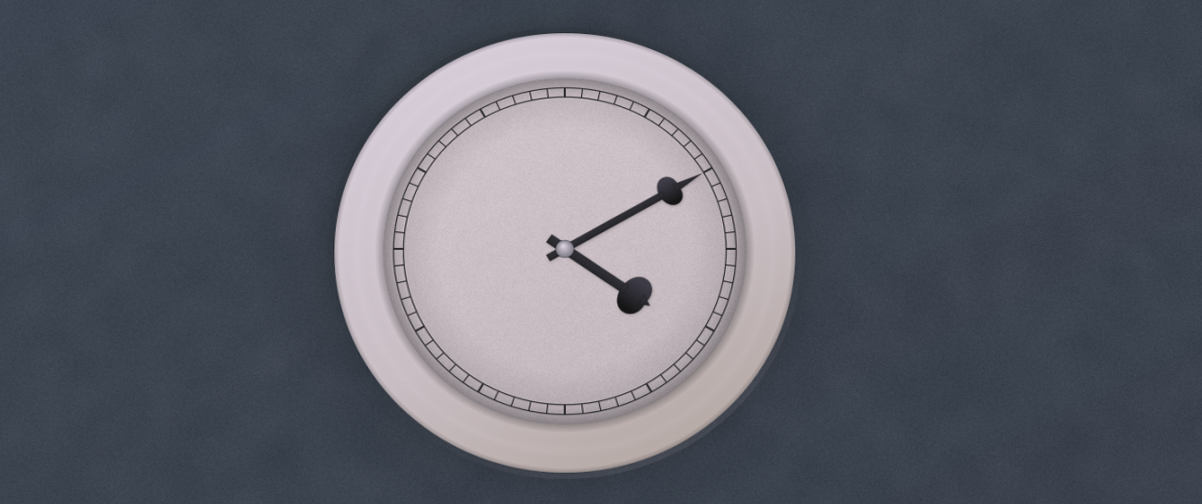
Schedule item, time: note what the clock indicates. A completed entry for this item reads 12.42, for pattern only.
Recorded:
4.10
